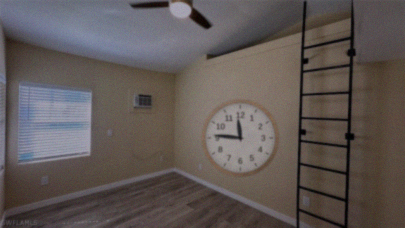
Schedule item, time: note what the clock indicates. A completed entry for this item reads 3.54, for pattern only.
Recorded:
11.46
